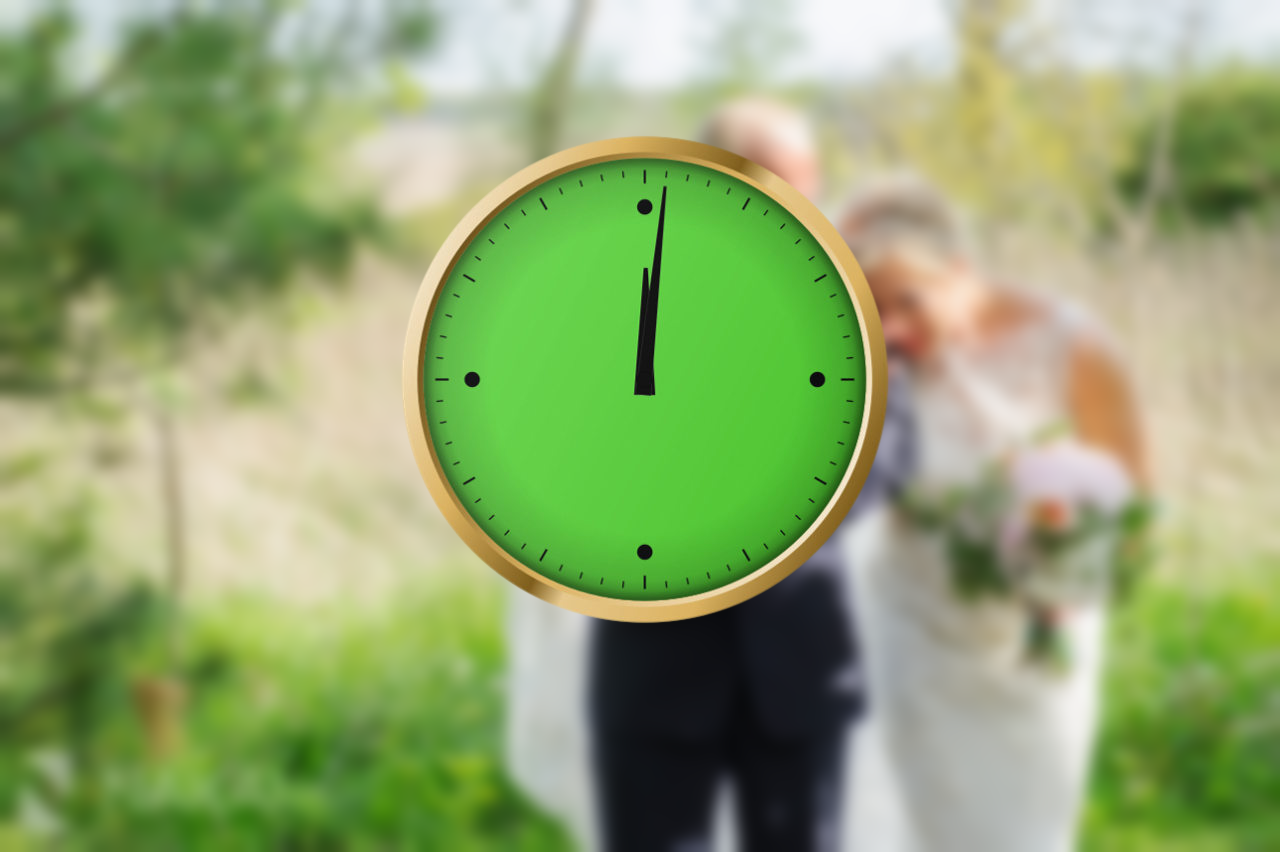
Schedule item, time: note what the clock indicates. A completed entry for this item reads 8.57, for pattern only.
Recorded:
12.01
